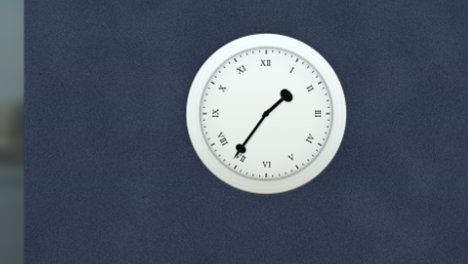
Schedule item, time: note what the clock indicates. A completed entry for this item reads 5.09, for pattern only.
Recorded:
1.36
